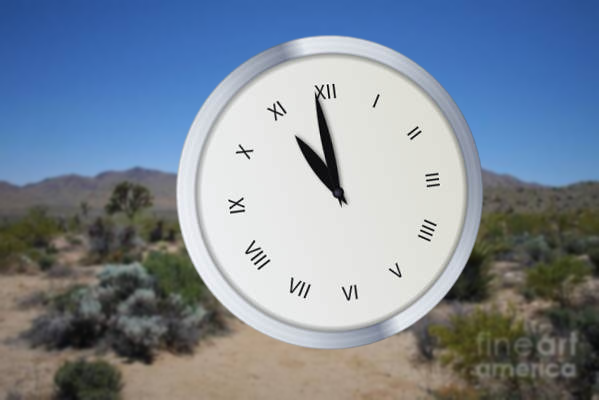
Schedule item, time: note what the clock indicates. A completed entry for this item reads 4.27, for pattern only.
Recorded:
10.59
